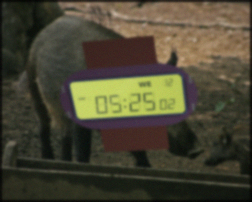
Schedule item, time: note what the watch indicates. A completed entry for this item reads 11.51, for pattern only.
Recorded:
5.25
